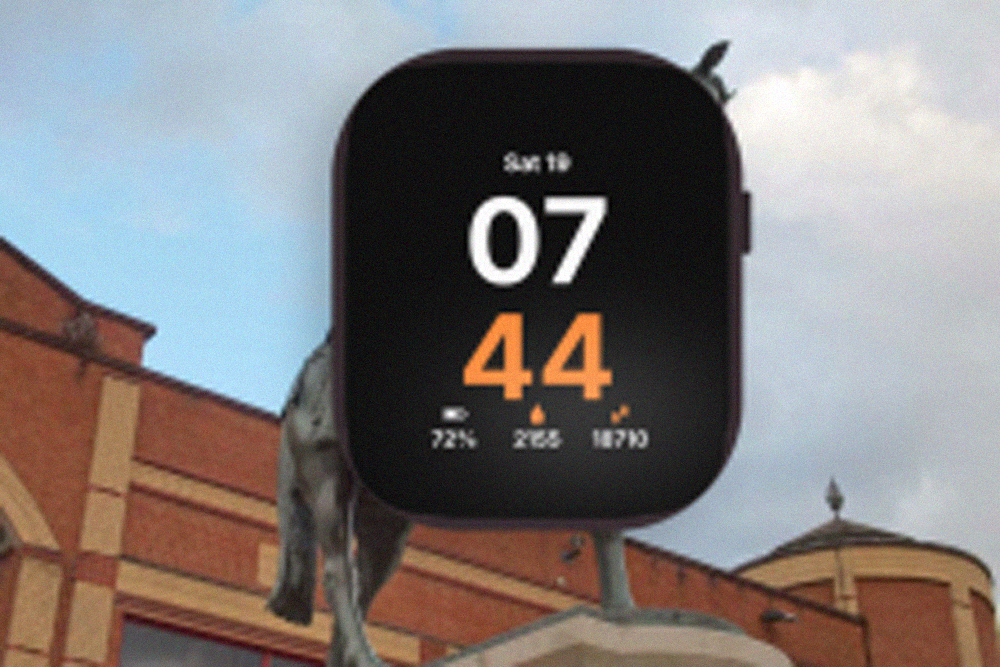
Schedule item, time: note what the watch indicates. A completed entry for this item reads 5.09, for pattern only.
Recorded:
7.44
